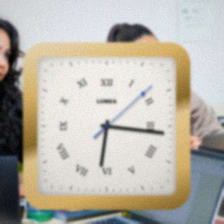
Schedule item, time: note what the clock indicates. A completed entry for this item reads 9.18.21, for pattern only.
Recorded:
6.16.08
